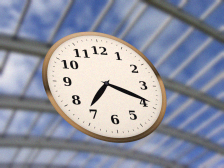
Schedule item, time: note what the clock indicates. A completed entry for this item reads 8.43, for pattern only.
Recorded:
7.19
